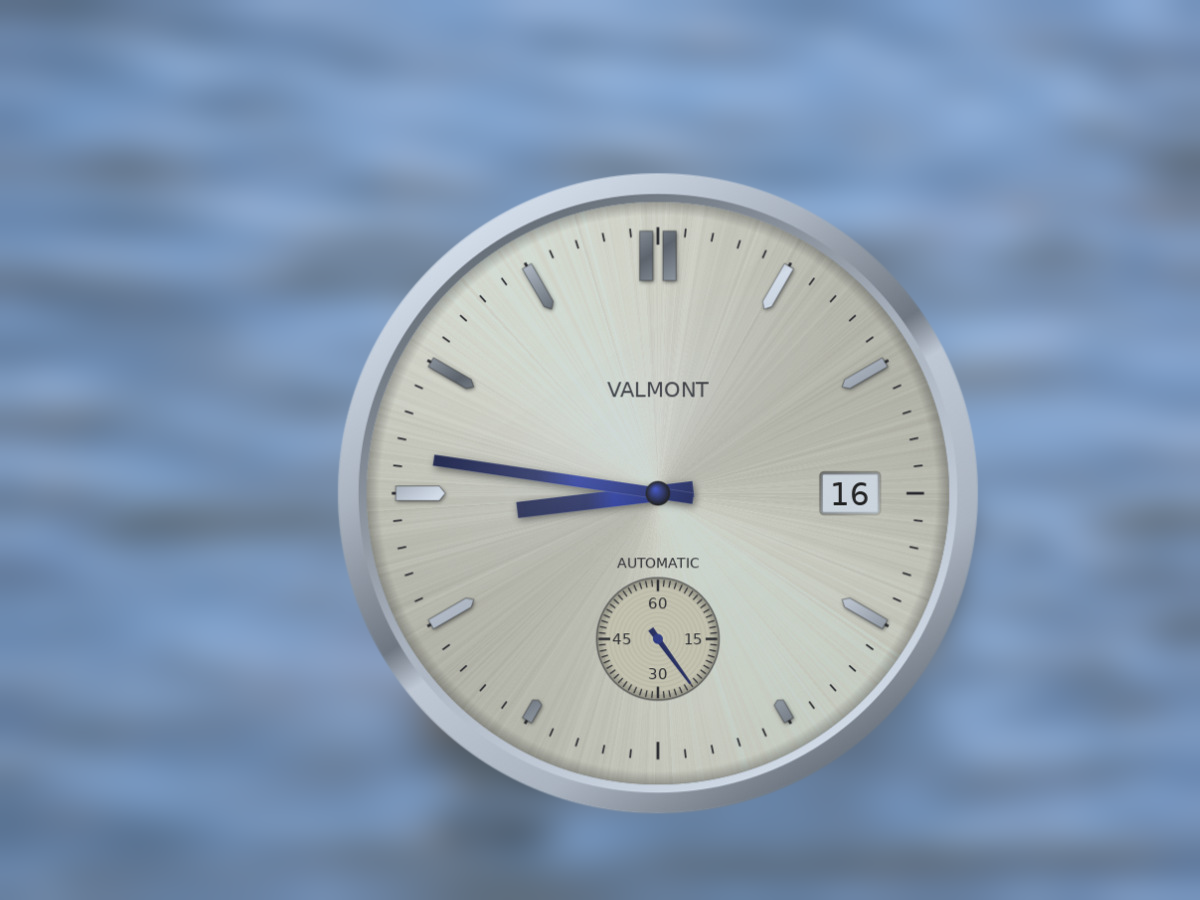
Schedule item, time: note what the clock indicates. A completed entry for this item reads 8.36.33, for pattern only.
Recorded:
8.46.24
